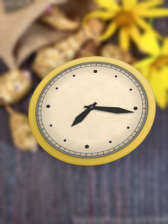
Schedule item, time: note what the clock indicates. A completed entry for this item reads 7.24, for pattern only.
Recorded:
7.16
